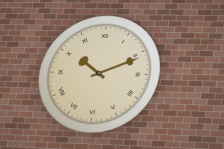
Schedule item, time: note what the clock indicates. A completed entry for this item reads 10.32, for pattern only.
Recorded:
10.11
